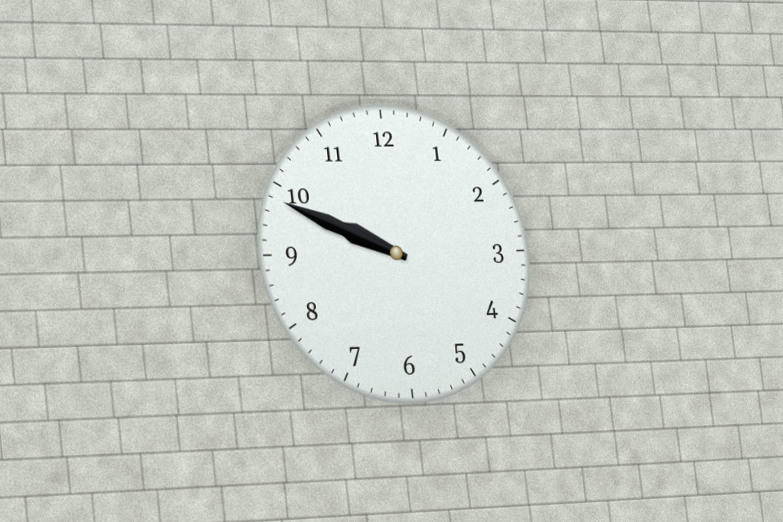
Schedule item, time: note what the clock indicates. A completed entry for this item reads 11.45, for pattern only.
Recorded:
9.49
